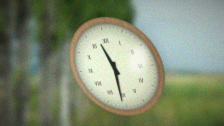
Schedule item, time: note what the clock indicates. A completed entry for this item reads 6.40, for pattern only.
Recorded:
11.31
